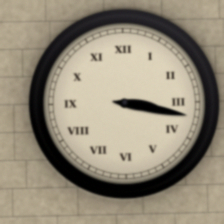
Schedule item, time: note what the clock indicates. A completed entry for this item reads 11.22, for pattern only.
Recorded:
3.17
